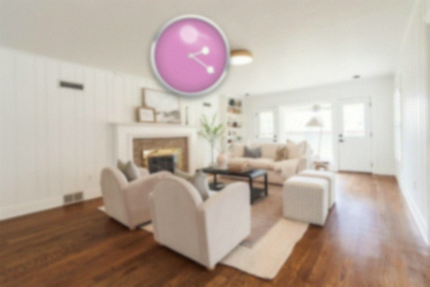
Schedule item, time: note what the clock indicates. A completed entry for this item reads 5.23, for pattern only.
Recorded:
2.21
